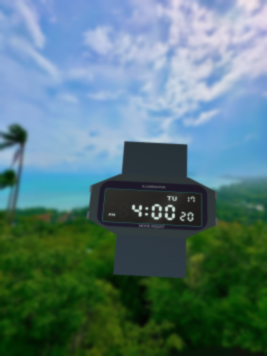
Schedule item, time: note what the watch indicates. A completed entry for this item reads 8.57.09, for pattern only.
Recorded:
4.00.20
